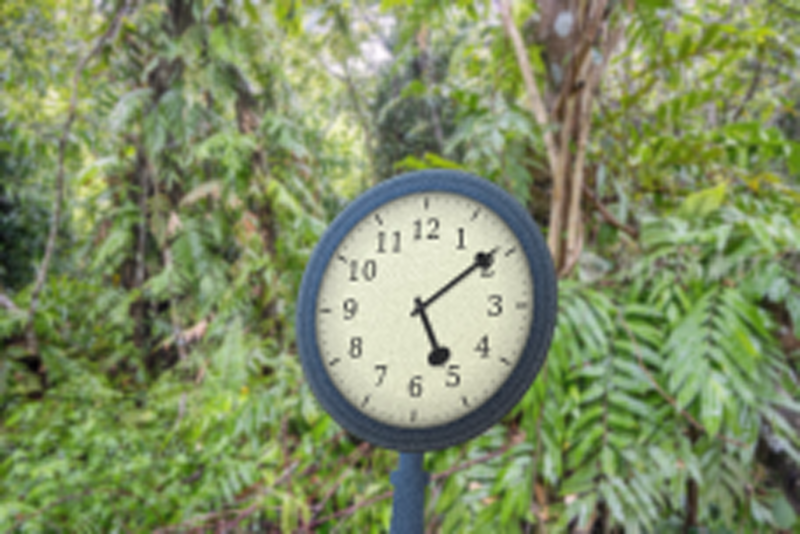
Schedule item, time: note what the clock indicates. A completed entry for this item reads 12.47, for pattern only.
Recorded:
5.09
